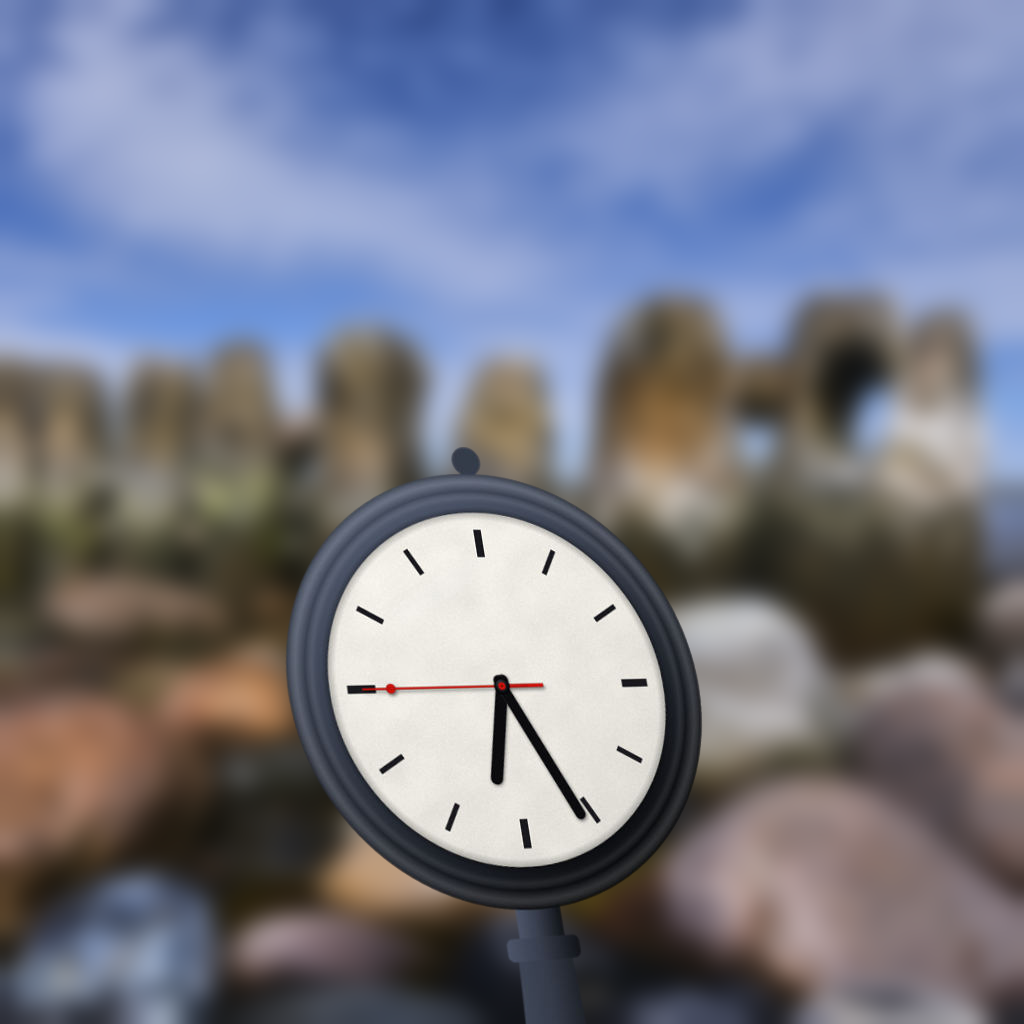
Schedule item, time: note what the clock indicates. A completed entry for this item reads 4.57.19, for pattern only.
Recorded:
6.25.45
